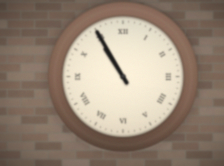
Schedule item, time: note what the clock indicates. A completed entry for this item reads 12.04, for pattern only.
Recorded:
10.55
